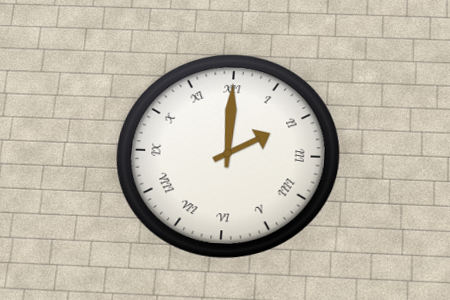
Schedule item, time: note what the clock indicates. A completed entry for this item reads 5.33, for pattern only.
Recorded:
2.00
